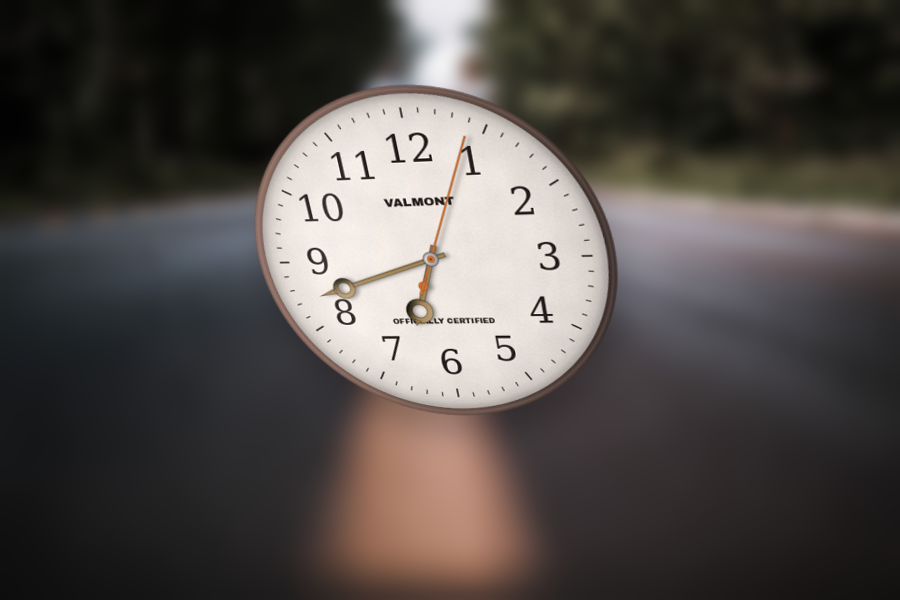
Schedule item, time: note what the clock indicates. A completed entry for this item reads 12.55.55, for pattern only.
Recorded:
6.42.04
